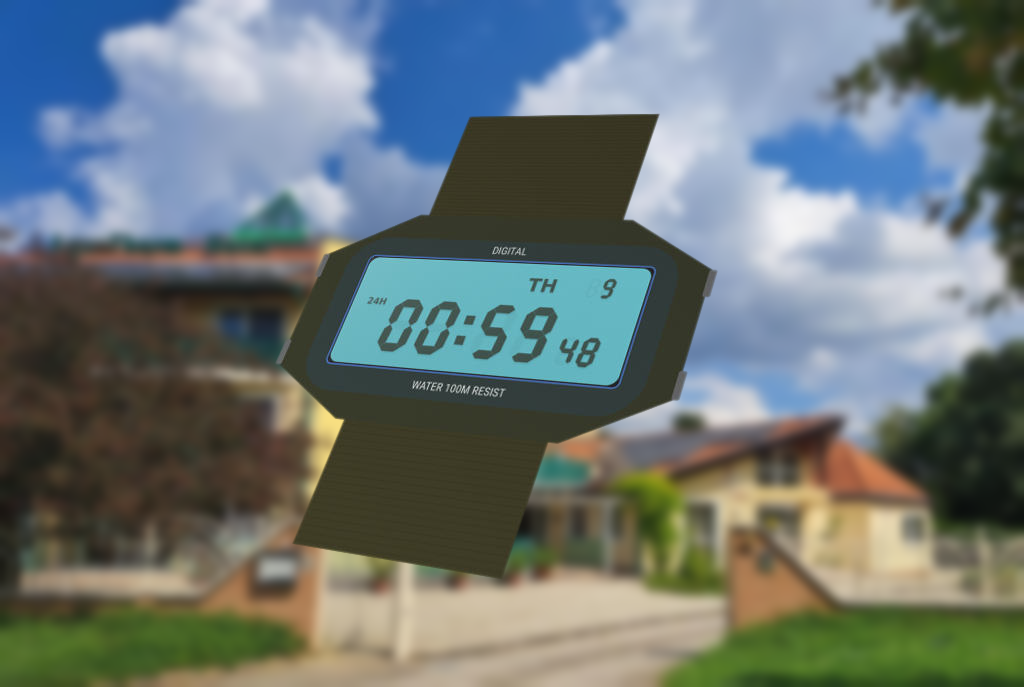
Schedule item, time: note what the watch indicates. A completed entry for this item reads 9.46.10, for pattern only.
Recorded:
0.59.48
